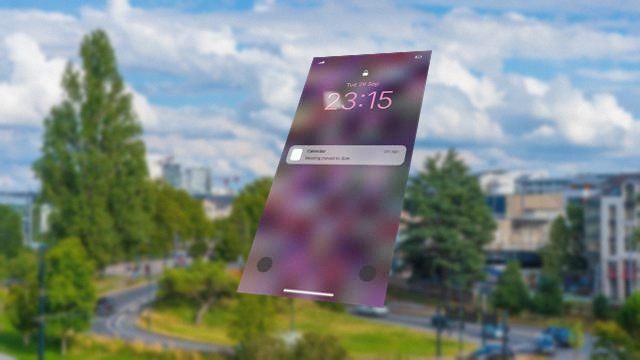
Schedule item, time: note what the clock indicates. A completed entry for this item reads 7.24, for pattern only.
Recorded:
23.15
